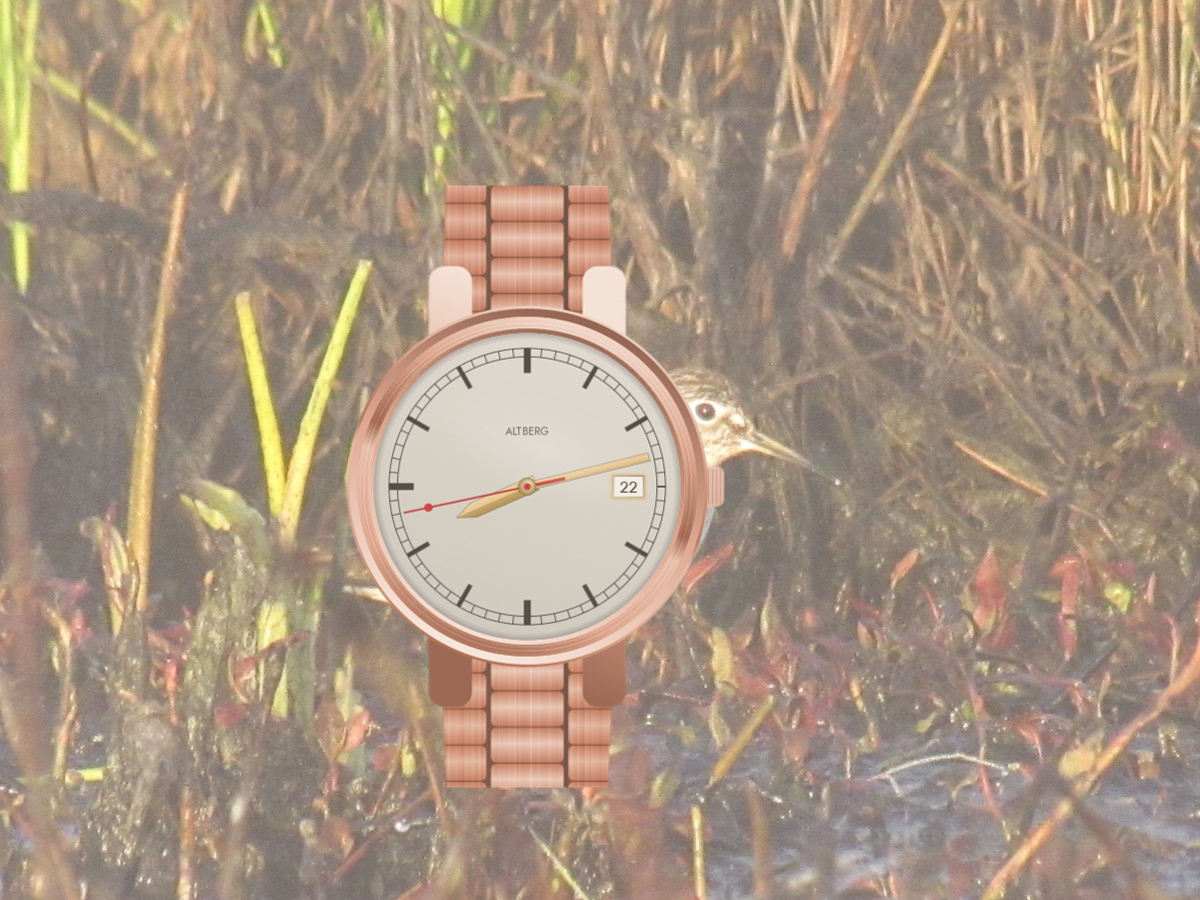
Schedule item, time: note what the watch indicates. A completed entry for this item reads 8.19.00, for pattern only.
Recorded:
8.12.43
